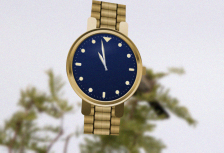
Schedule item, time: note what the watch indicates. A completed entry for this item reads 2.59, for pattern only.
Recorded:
10.58
